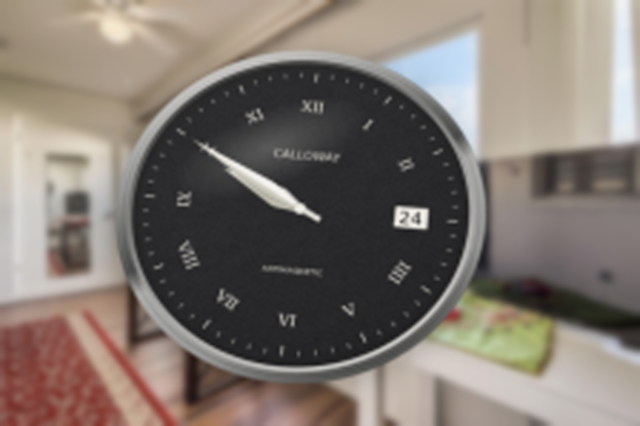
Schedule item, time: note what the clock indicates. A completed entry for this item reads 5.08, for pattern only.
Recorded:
9.50
